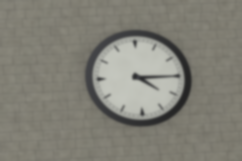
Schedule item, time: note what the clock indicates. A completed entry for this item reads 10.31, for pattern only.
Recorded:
4.15
